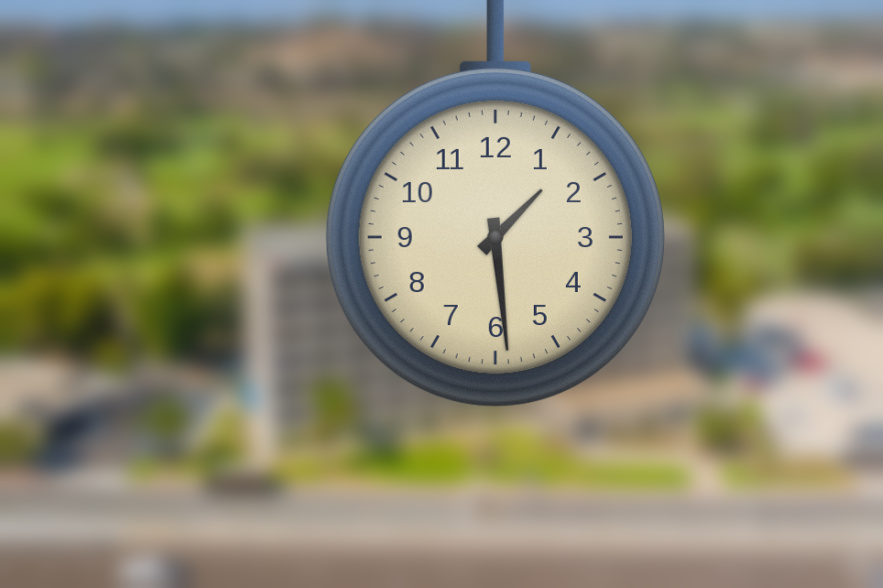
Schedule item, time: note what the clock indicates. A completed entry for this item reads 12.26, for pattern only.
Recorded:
1.29
